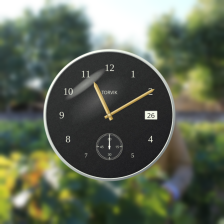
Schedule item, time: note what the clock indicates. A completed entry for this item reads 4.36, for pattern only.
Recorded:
11.10
